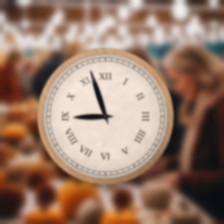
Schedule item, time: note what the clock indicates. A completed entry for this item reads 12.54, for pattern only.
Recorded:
8.57
